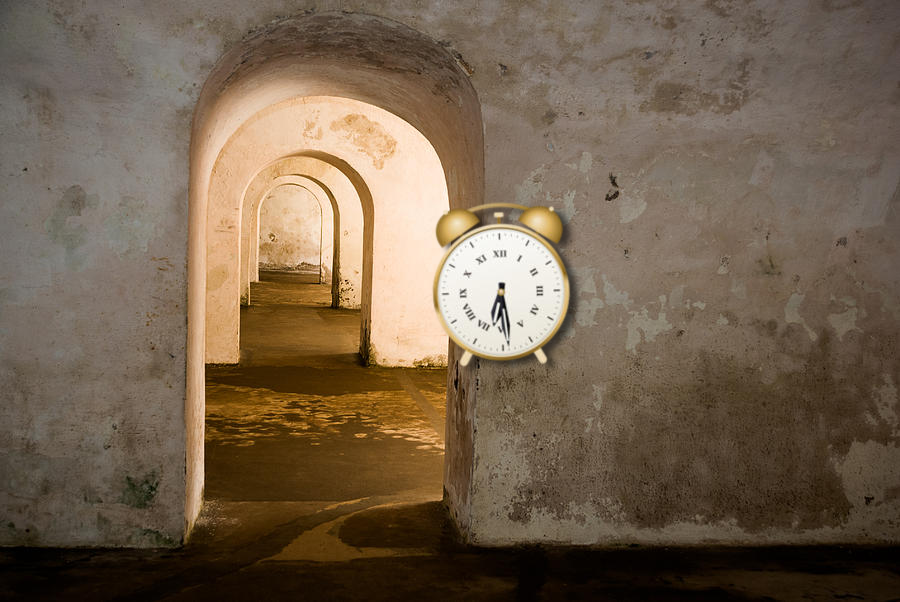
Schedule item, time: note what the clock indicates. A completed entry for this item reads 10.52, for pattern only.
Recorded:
6.29
